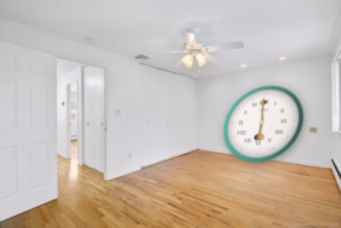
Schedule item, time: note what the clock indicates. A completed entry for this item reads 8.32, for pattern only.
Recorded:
5.59
